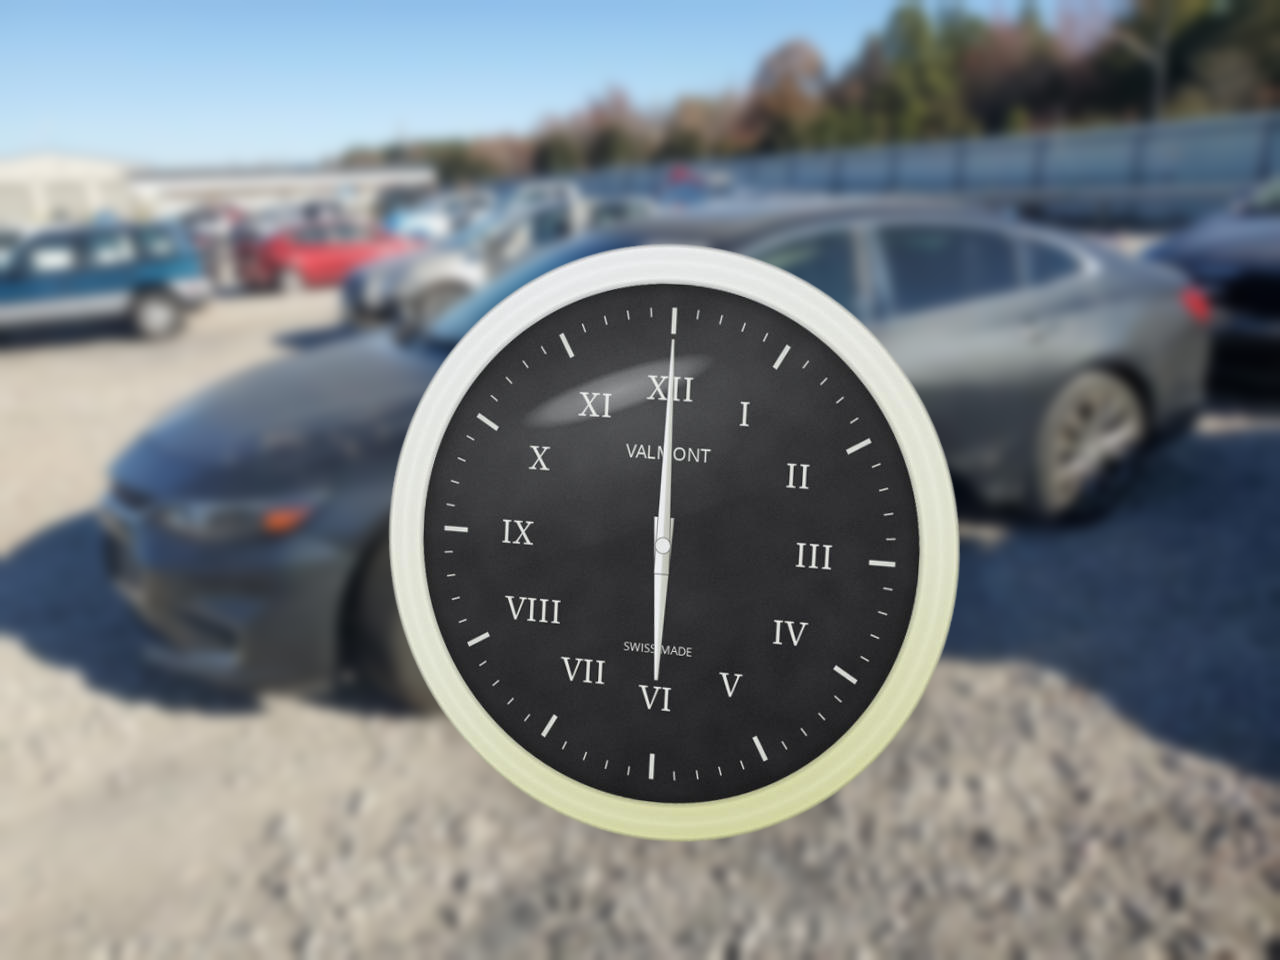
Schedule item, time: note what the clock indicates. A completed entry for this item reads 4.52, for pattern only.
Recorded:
6.00
